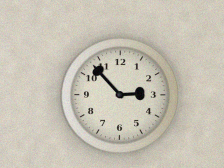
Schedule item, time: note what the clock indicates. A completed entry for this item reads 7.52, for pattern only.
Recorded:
2.53
